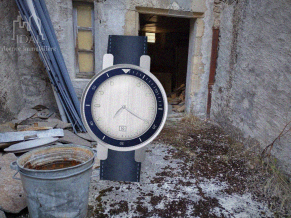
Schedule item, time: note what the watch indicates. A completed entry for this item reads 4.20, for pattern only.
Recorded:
7.20
